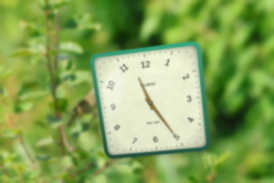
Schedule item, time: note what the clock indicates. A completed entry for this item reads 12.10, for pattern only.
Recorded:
11.25
